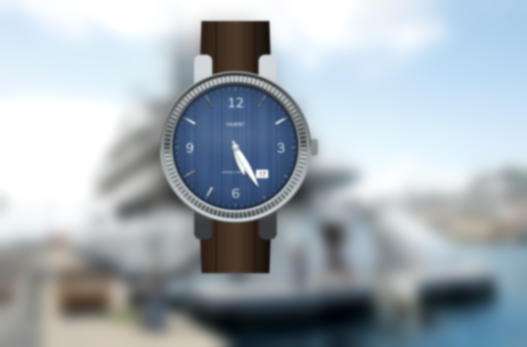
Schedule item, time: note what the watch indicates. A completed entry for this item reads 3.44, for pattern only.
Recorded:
5.25
